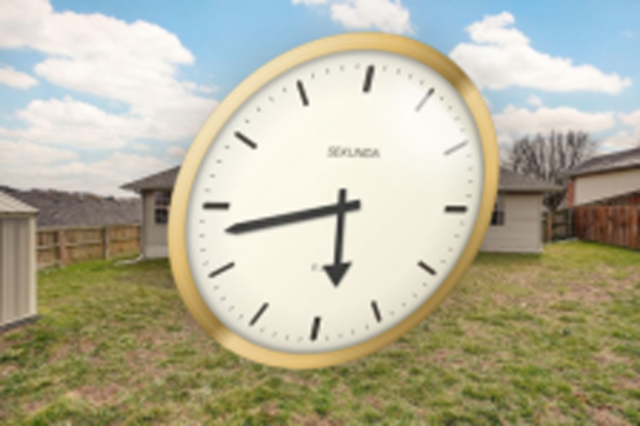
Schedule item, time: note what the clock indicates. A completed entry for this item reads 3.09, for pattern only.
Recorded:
5.43
